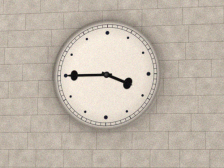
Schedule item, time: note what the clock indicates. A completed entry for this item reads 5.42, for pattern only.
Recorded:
3.45
